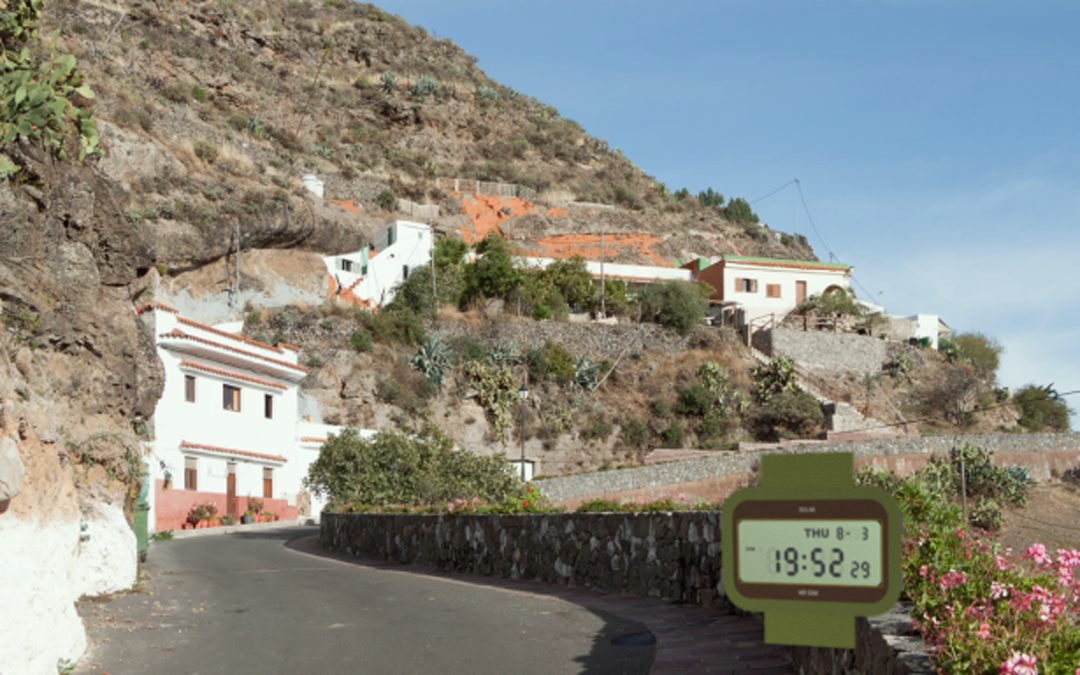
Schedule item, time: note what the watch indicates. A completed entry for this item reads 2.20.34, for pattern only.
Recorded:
19.52.29
